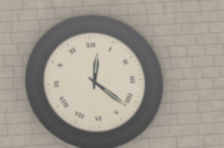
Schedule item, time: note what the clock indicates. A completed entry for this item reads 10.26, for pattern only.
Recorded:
12.22
